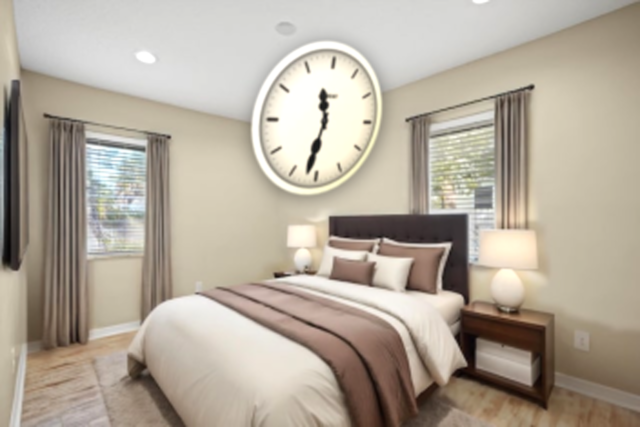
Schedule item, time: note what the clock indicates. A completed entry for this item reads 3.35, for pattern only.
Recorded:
11.32
